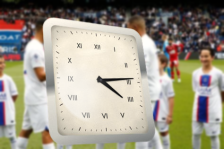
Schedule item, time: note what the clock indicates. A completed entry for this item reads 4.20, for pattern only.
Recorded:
4.14
